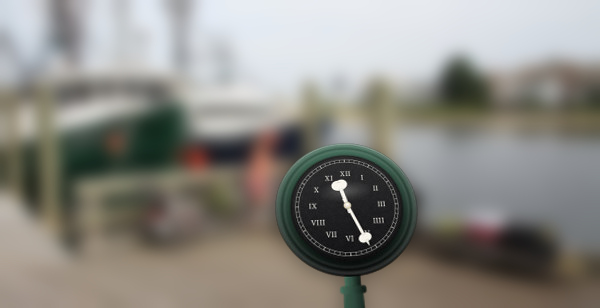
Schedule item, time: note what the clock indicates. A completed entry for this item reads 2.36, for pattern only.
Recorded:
11.26
